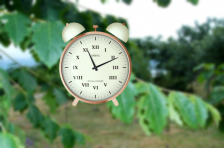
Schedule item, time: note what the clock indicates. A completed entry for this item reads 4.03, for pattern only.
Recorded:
11.11
